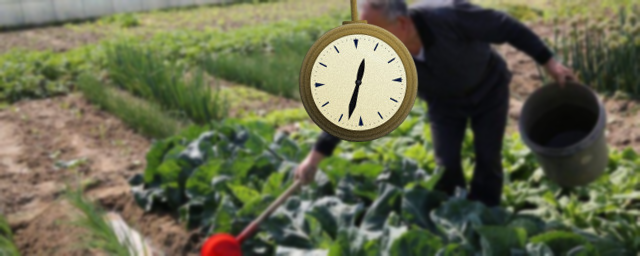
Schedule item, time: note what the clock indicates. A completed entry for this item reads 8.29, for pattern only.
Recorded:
12.33
